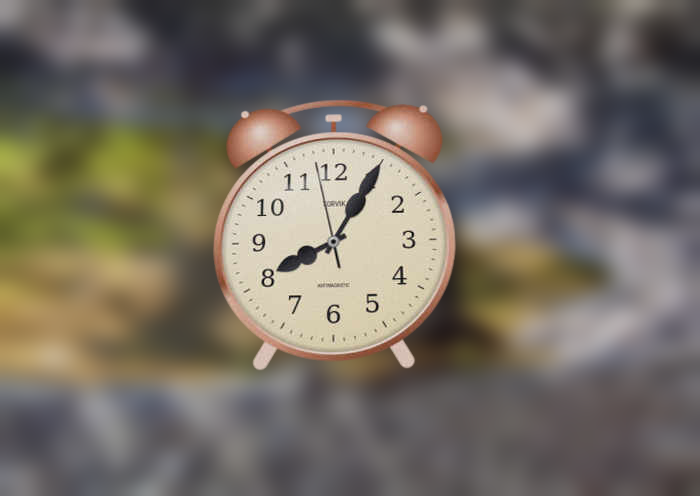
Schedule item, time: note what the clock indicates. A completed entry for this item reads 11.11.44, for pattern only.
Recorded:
8.04.58
